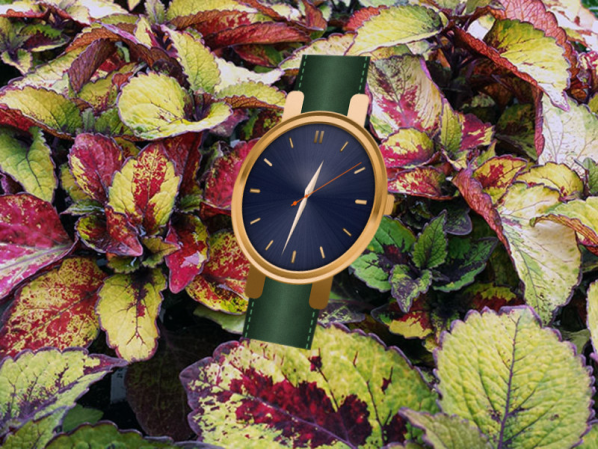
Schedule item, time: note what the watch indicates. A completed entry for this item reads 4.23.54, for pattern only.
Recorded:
12.32.09
